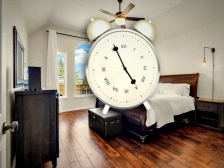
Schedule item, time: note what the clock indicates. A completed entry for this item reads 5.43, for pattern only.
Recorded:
4.56
